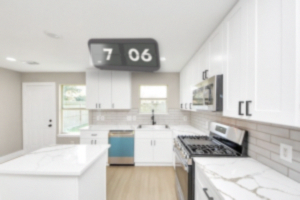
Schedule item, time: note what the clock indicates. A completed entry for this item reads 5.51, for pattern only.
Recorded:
7.06
